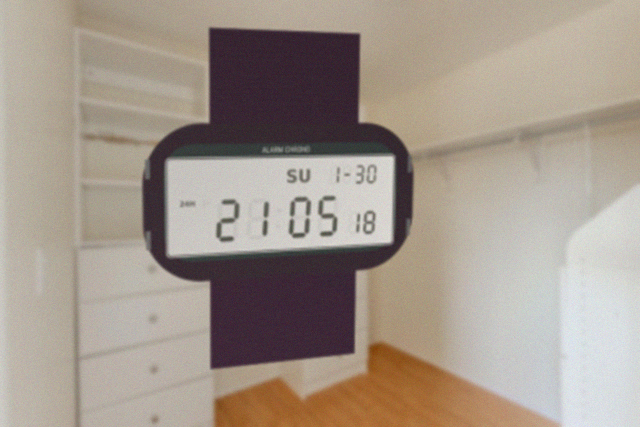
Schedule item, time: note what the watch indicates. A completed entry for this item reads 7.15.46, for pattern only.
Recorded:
21.05.18
